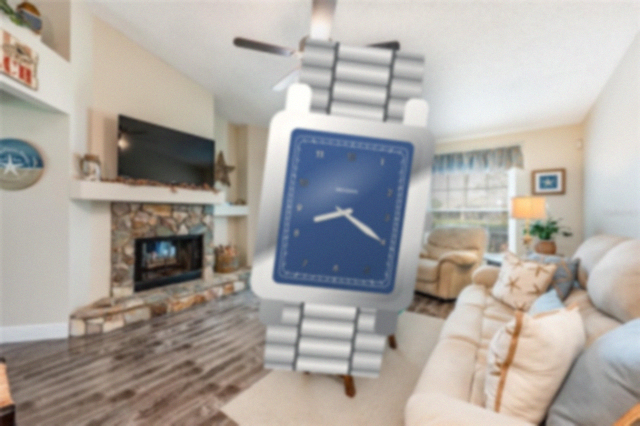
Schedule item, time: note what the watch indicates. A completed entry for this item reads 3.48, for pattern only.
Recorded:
8.20
